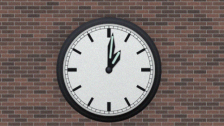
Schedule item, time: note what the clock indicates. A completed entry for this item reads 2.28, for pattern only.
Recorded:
1.01
